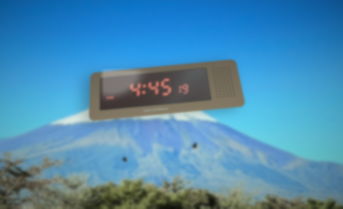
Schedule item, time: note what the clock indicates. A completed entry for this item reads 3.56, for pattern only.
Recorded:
4.45
